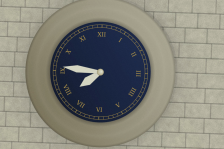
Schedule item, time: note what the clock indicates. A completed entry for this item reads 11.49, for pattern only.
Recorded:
7.46
